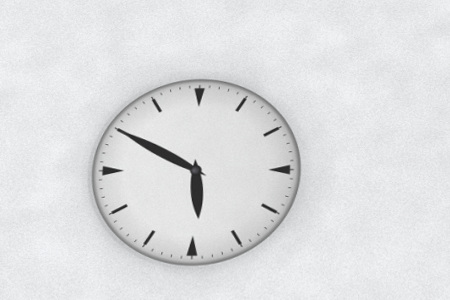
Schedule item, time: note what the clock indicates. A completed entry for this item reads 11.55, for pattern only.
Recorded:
5.50
